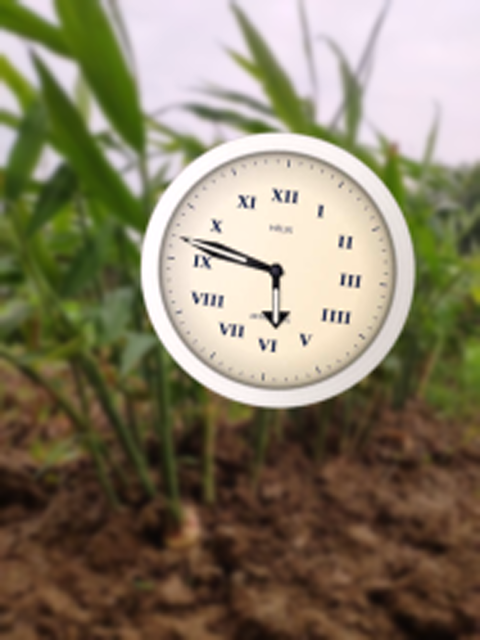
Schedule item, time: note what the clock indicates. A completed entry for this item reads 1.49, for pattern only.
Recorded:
5.47
